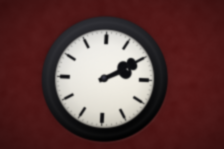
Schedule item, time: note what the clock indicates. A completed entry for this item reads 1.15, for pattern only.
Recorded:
2.10
